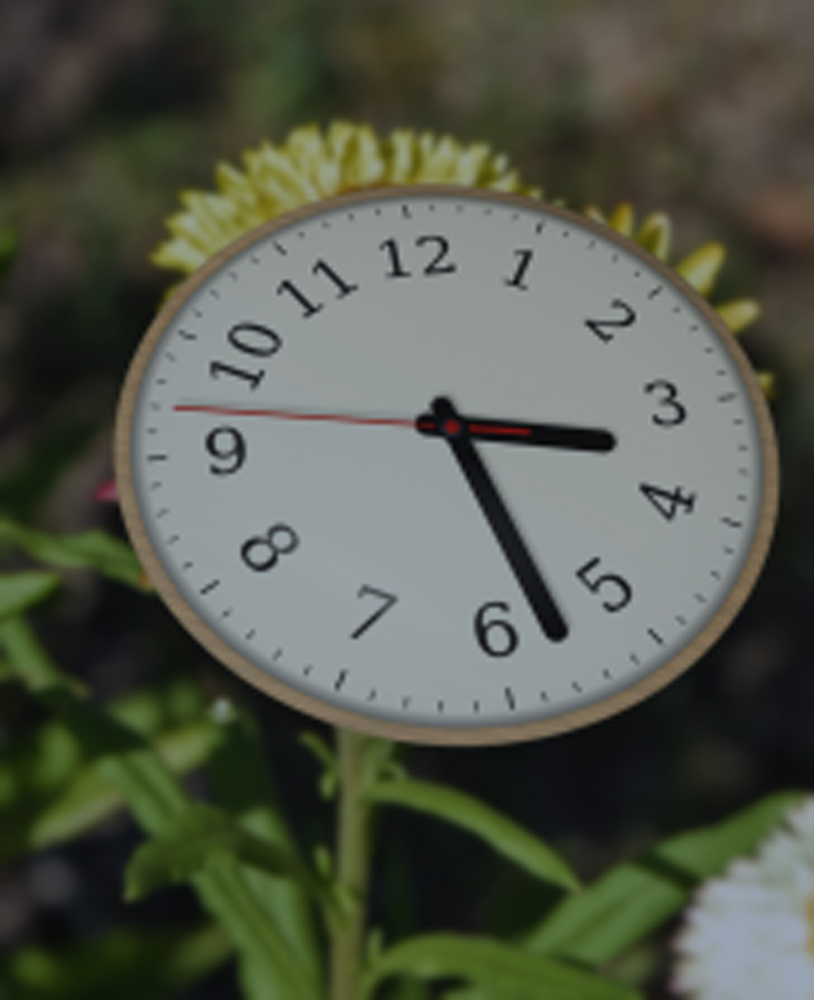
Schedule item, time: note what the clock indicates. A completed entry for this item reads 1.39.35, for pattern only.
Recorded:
3.27.47
